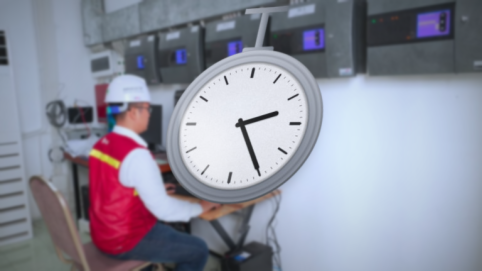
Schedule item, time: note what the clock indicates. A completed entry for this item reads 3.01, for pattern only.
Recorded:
2.25
